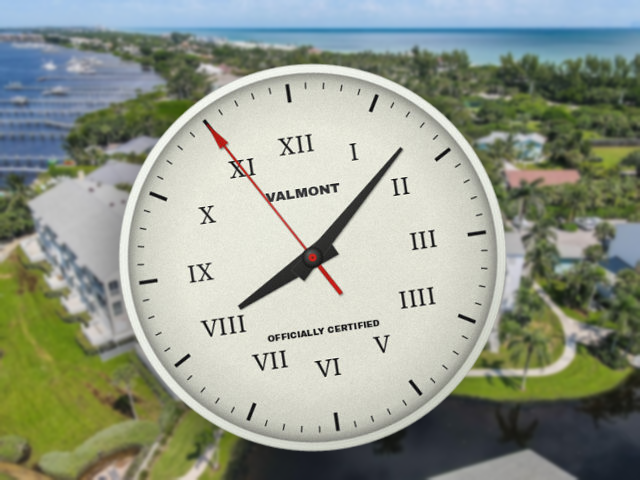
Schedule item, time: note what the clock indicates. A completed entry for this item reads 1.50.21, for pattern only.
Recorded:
8.07.55
